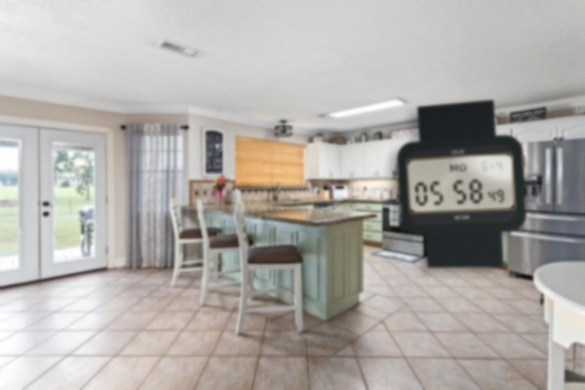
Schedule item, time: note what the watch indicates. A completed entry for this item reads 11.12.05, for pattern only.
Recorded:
5.58.49
